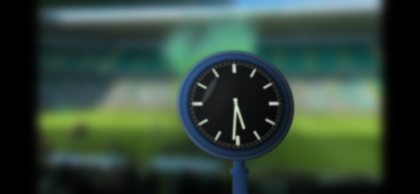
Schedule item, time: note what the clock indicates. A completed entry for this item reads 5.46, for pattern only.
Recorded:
5.31
